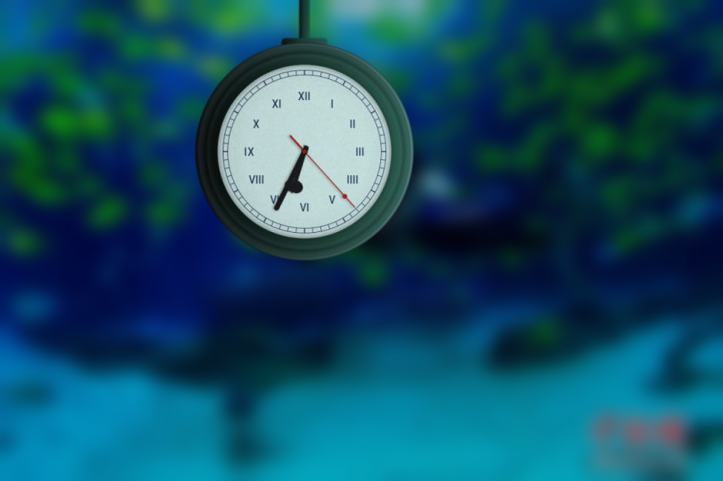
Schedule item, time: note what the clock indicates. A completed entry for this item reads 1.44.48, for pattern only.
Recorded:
6.34.23
